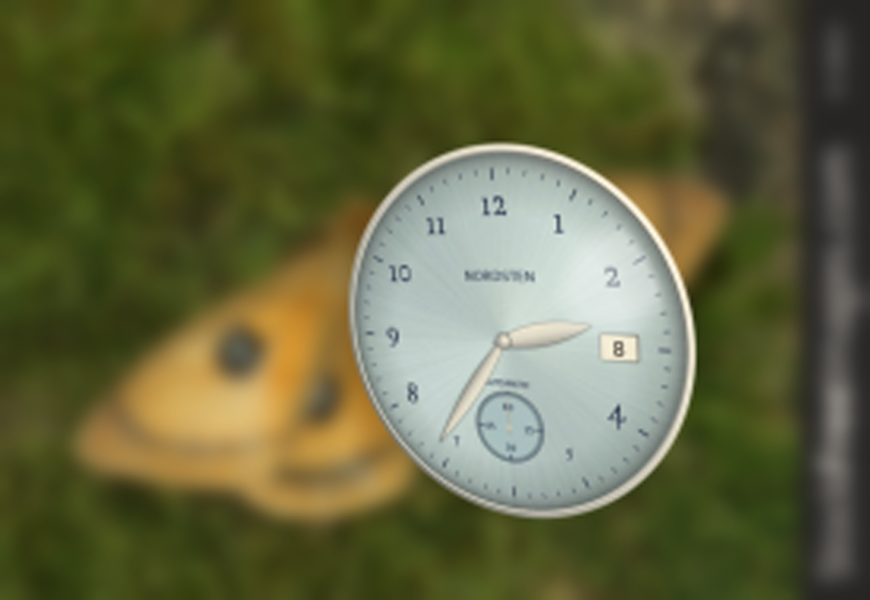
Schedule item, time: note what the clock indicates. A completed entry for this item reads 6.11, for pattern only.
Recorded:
2.36
